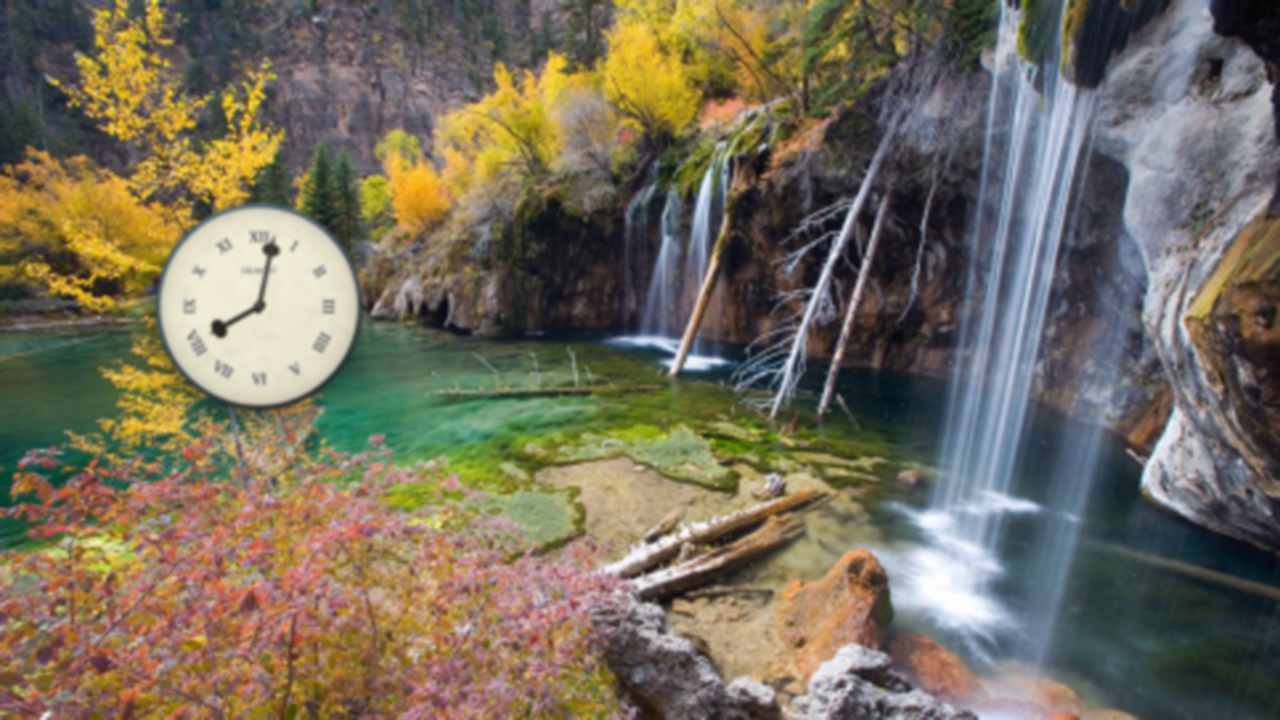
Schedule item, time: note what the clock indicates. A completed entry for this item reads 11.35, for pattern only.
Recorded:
8.02
